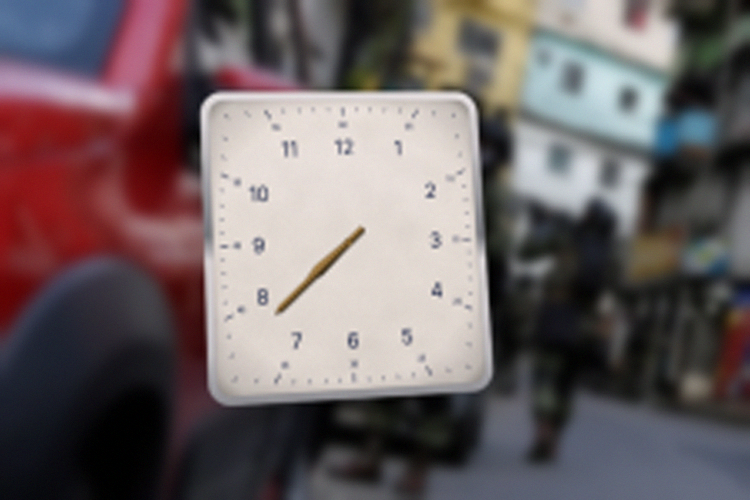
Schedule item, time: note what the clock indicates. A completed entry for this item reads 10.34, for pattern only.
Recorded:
7.38
